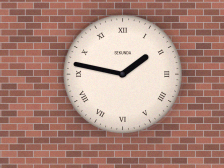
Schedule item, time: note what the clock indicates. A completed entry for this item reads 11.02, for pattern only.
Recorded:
1.47
